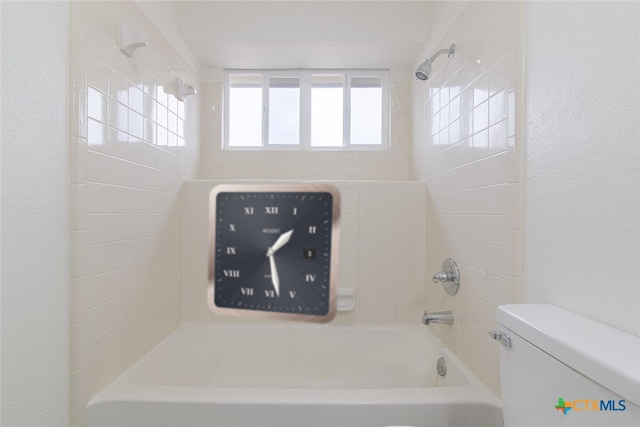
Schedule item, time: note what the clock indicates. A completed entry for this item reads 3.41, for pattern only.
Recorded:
1.28
